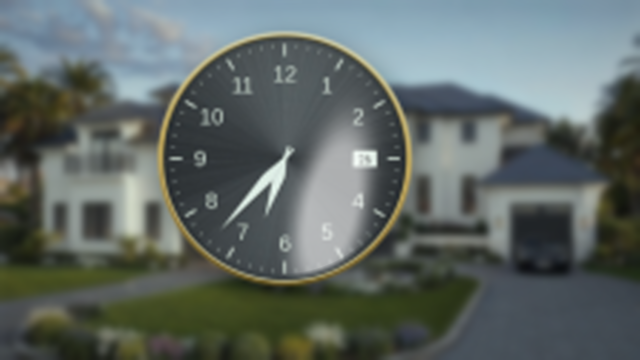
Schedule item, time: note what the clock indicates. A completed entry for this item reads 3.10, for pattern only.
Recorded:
6.37
